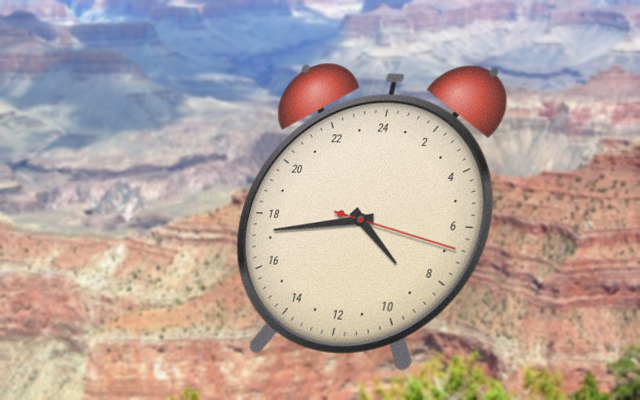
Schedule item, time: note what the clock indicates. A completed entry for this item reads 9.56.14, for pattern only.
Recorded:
8.43.17
